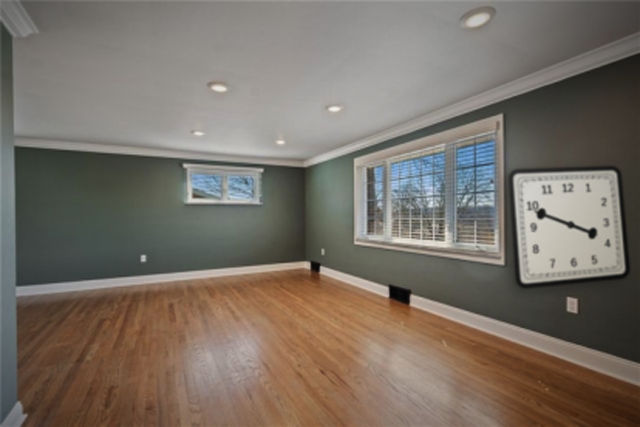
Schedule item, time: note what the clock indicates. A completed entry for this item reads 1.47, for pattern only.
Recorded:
3.49
